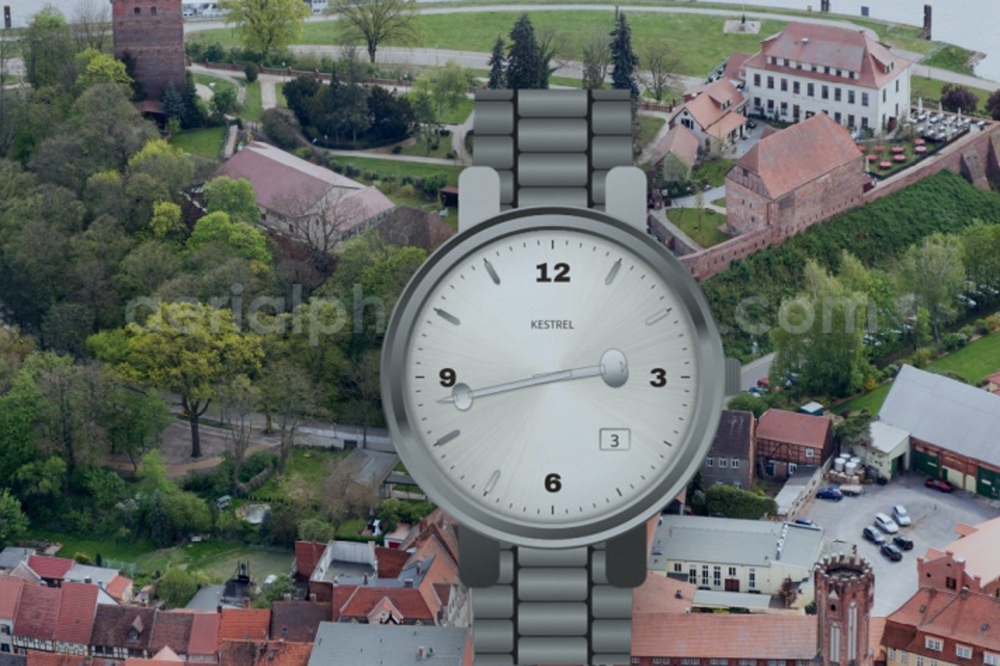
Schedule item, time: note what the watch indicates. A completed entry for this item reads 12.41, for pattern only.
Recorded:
2.43
